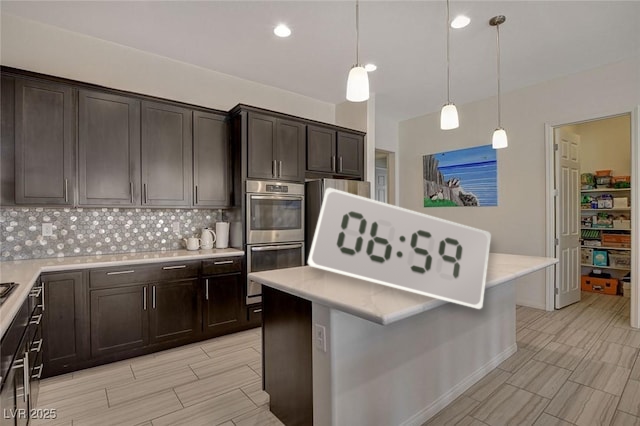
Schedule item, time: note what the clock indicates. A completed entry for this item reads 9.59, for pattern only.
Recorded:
6.59
